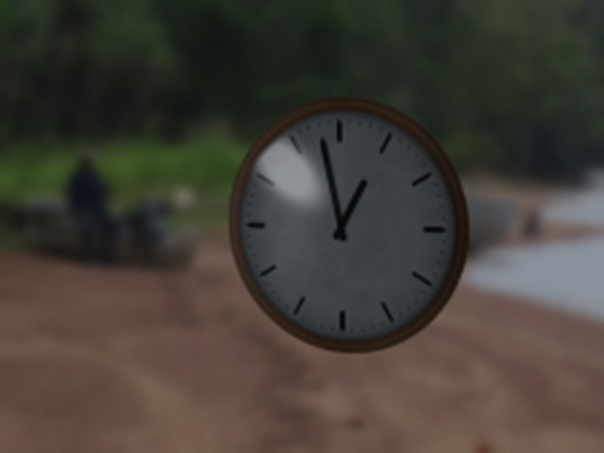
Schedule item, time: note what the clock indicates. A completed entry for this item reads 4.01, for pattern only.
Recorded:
12.58
